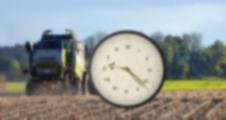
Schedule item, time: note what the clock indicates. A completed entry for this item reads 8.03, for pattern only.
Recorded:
9.22
